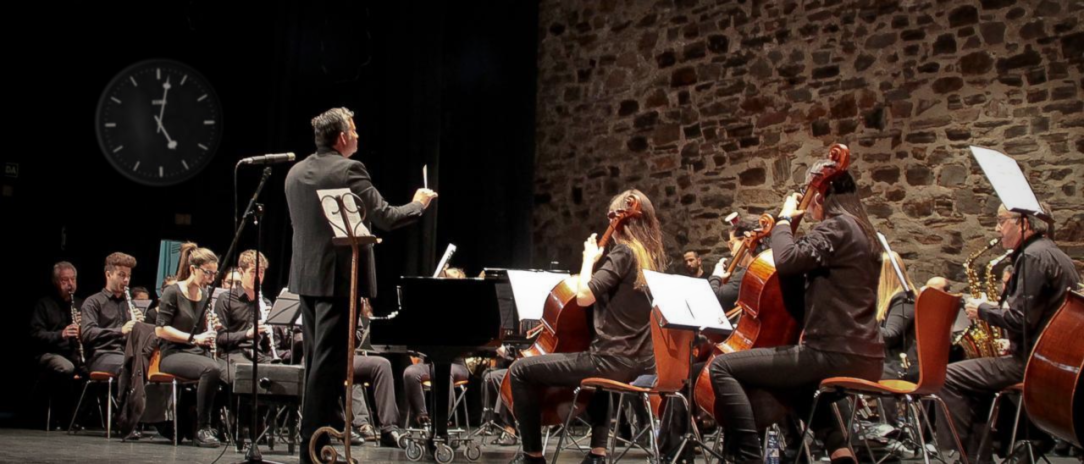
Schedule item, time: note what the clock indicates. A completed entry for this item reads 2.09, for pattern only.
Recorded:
5.02
